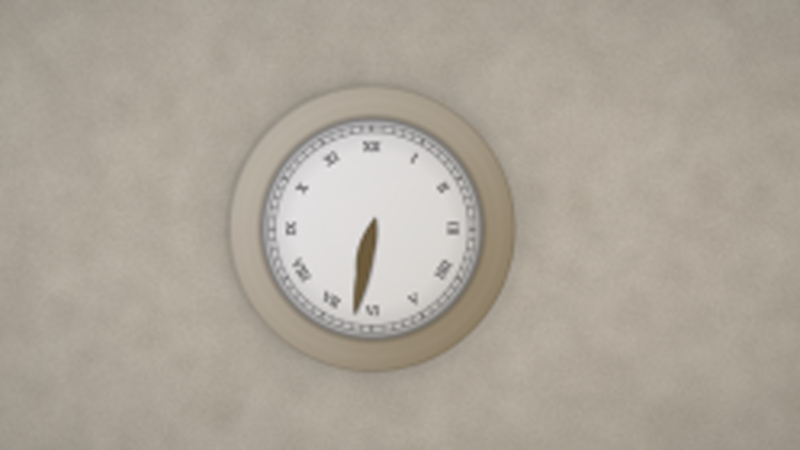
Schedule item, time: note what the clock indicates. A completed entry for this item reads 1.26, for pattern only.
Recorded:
6.32
